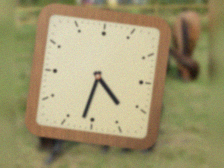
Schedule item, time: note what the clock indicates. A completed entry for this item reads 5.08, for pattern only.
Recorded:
4.32
